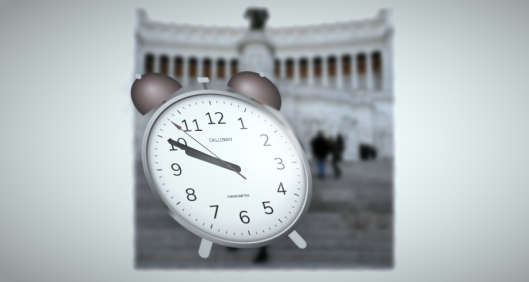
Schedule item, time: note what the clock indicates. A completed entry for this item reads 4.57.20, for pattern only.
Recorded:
9.49.53
